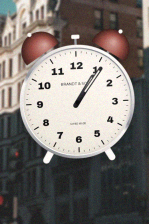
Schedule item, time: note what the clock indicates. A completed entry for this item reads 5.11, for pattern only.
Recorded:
1.06
